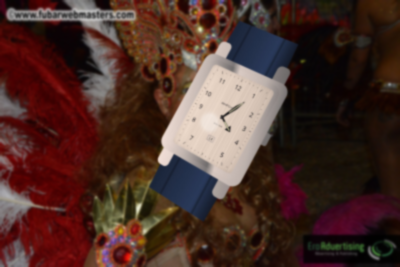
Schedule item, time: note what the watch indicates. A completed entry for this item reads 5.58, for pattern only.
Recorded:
4.05
